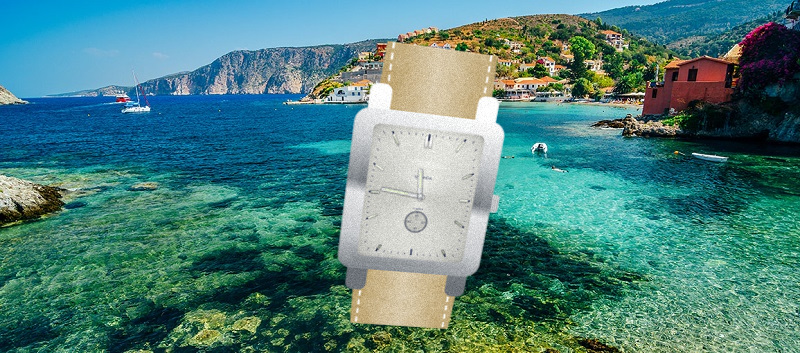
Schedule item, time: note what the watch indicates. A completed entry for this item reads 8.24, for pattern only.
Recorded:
11.46
